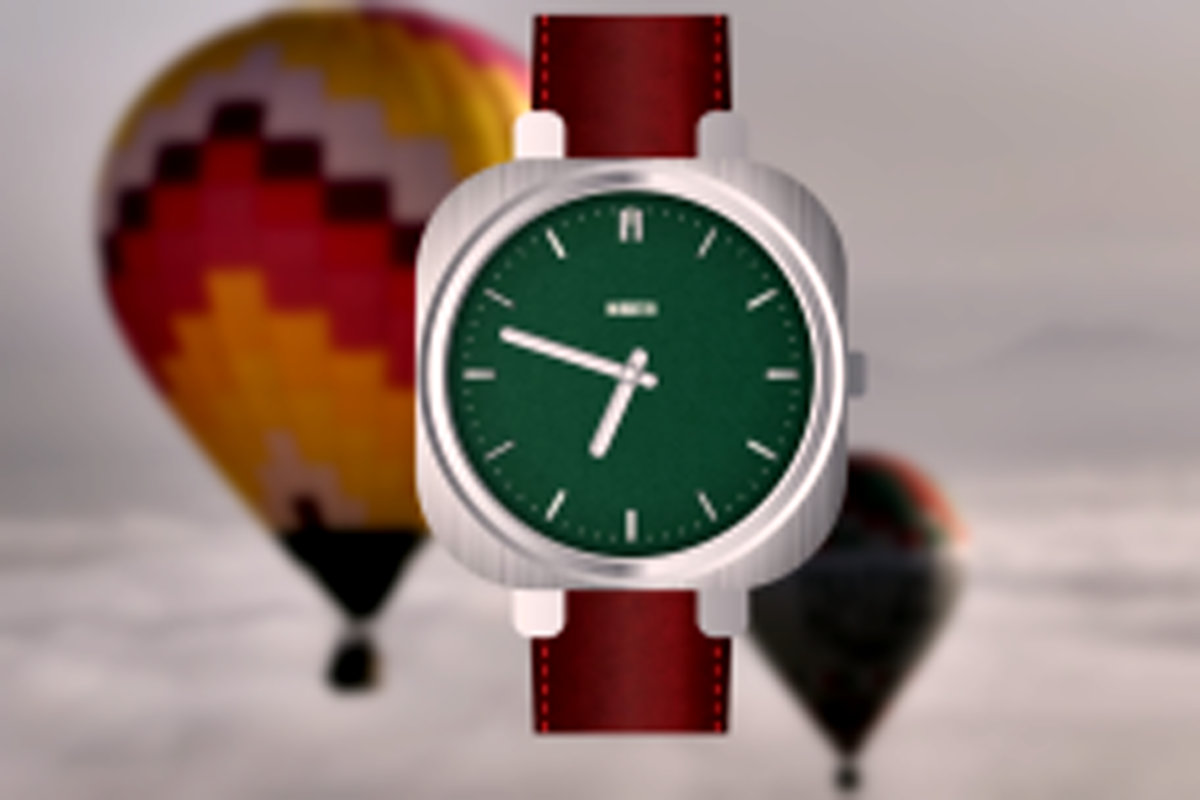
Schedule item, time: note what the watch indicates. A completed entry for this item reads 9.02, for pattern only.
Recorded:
6.48
